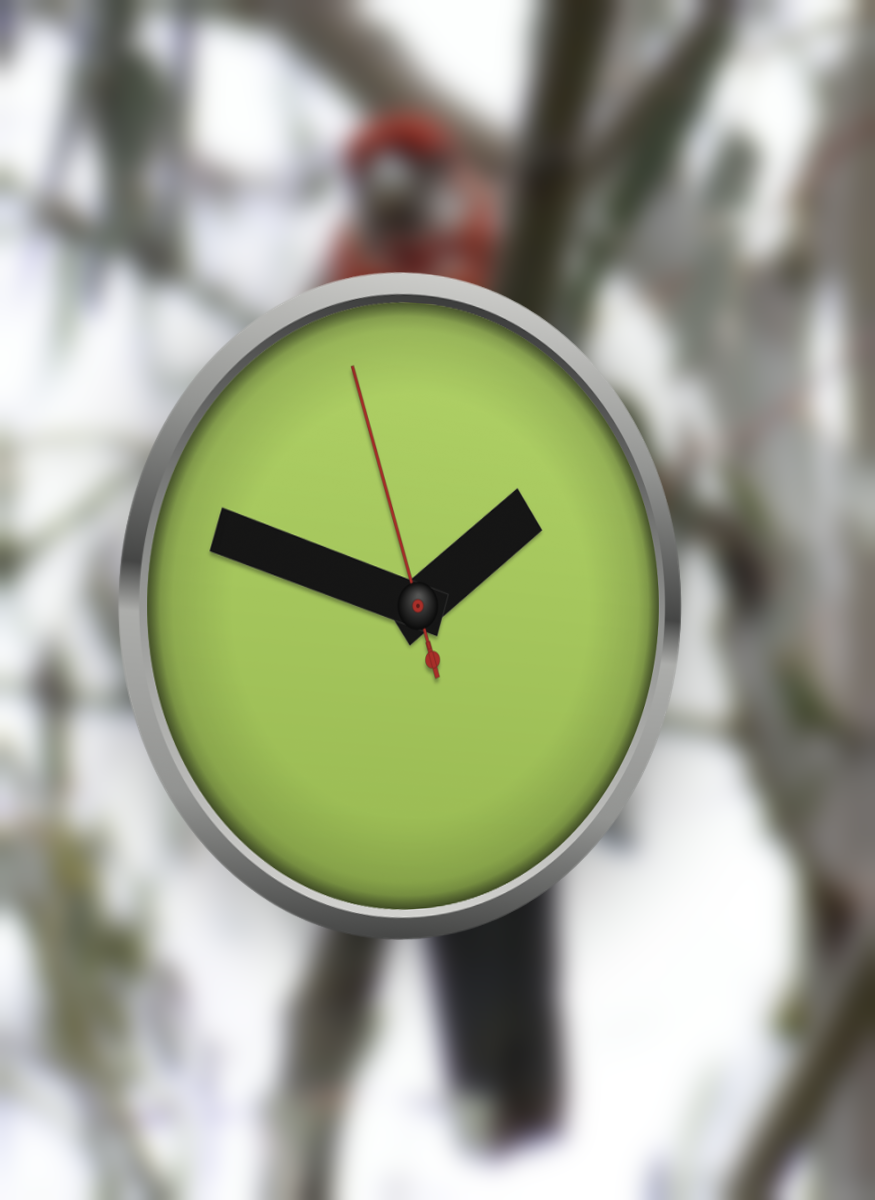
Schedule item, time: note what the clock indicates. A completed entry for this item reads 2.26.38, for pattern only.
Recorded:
1.47.57
